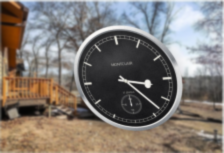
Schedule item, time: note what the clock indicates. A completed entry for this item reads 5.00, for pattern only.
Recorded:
3.23
